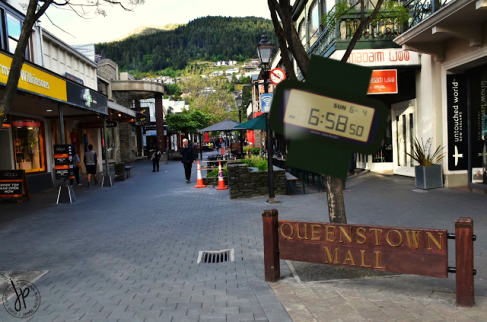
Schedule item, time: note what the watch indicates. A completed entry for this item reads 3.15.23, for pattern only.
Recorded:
6.58.50
